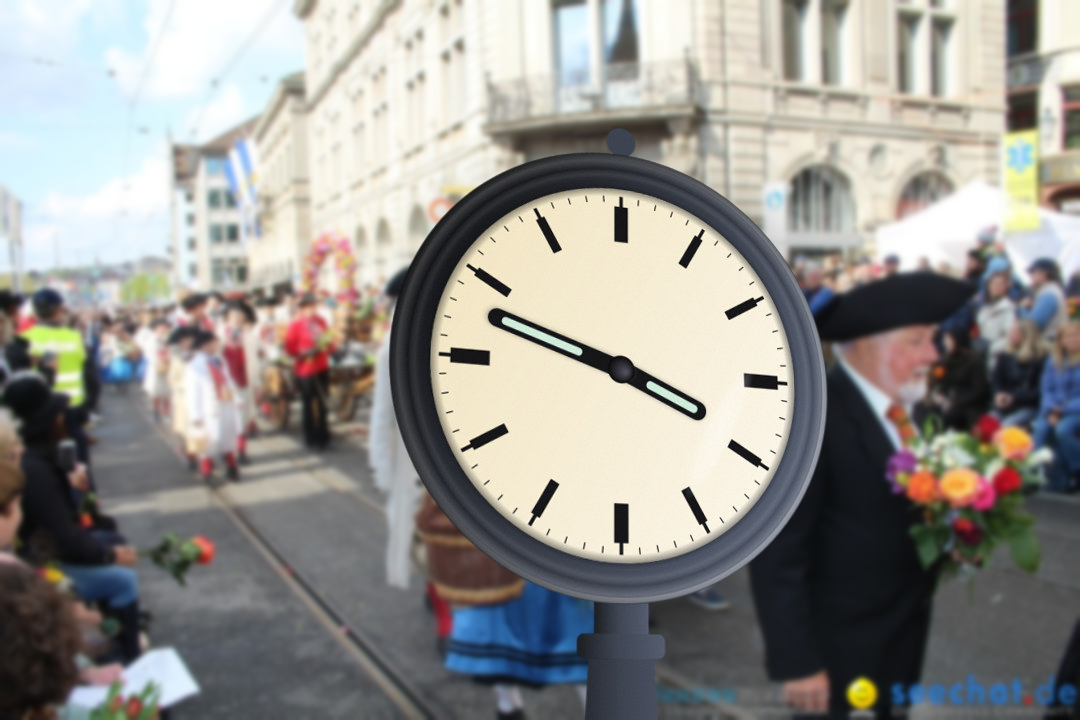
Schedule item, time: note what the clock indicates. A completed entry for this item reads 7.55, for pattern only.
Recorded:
3.48
